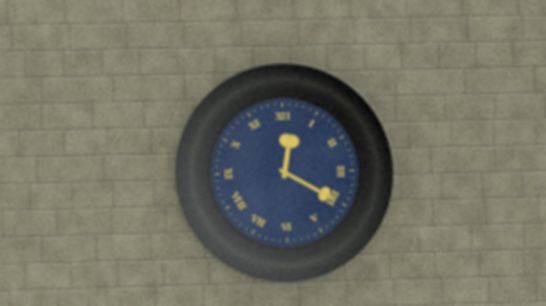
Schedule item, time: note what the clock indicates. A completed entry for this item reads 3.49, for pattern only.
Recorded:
12.20
